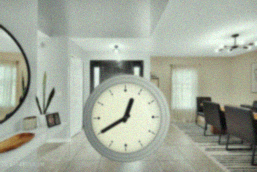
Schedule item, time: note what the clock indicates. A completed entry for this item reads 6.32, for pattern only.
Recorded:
12.40
